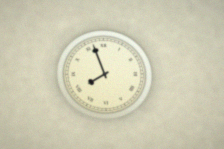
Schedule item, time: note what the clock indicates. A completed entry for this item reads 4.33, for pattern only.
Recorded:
7.57
